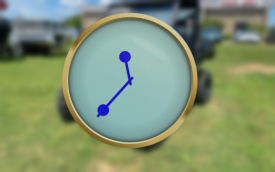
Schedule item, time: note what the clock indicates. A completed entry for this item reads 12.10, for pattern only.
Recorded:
11.37
